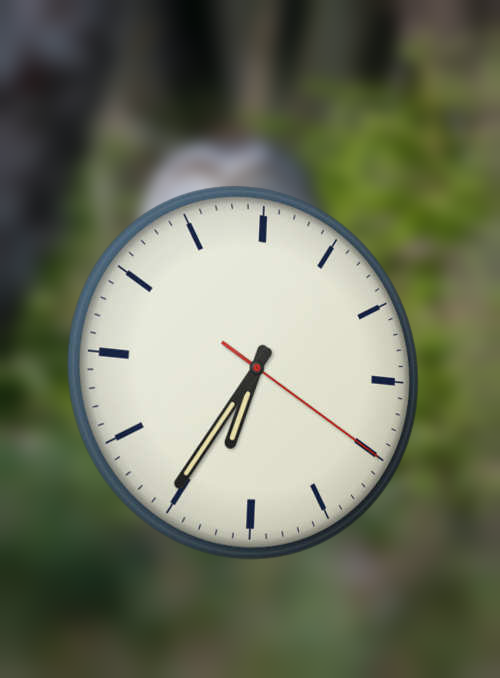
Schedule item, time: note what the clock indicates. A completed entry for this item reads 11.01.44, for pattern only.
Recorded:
6.35.20
